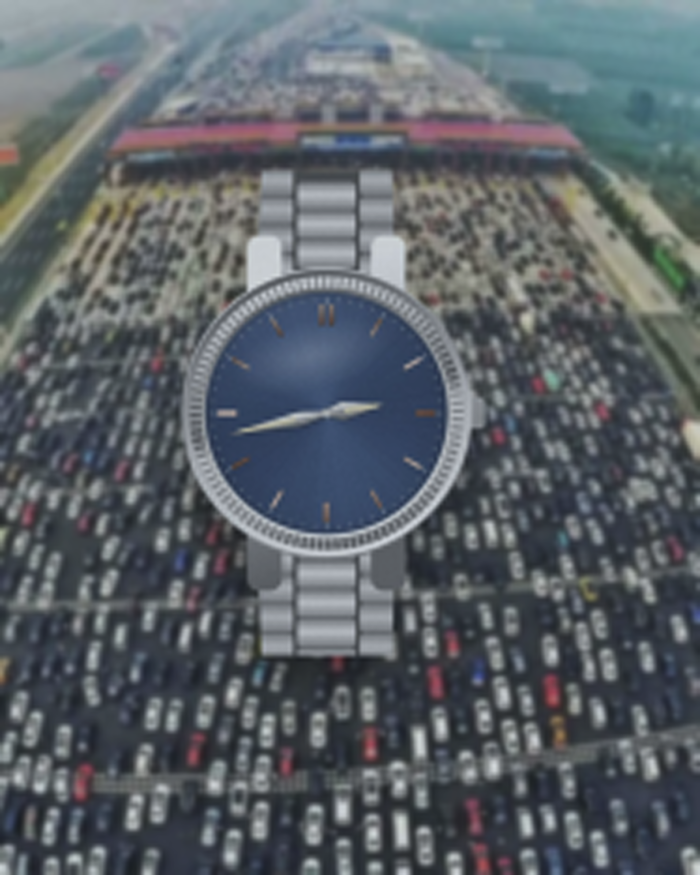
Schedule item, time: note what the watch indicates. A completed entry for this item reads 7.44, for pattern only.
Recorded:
2.43
